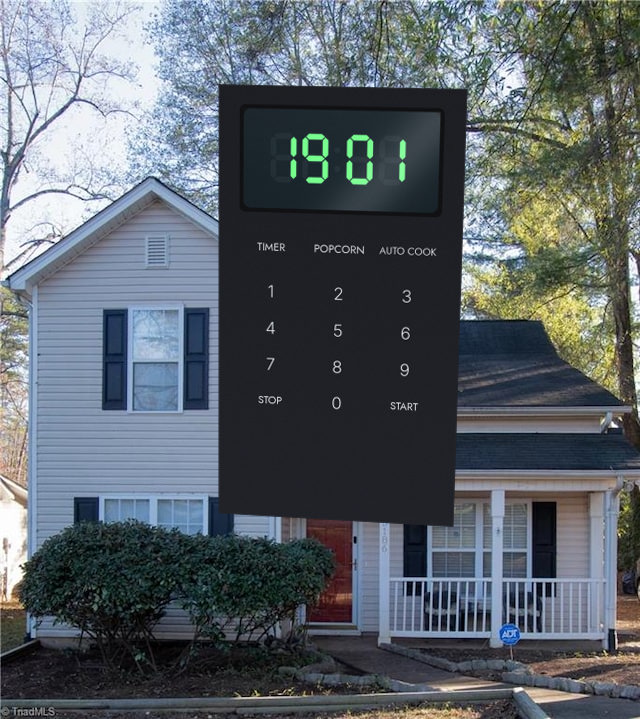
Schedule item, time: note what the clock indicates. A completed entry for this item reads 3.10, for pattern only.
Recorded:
19.01
